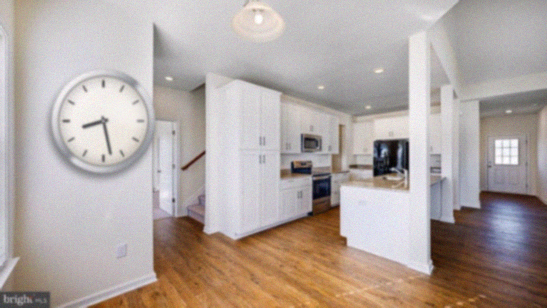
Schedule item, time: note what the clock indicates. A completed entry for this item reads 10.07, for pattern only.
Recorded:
8.28
